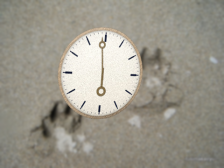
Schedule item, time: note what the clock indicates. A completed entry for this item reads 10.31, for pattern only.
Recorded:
5.59
